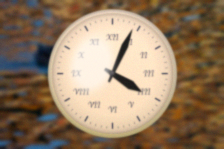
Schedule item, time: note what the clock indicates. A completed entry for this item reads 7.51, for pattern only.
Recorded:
4.04
